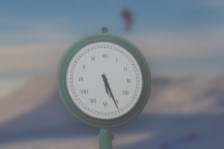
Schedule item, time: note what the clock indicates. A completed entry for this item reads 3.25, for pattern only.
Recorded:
5.26
